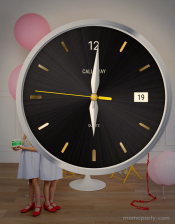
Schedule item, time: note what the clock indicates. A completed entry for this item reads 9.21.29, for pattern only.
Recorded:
6.00.46
